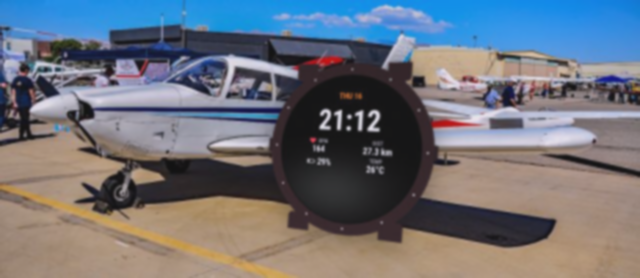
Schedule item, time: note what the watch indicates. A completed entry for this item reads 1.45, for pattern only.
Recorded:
21.12
